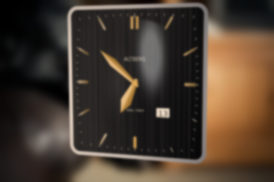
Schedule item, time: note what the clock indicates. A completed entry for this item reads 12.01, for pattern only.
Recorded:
6.52
